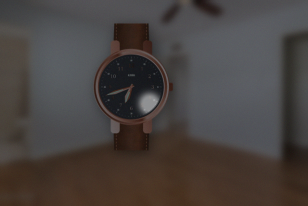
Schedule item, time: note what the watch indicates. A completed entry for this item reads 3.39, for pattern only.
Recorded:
6.42
